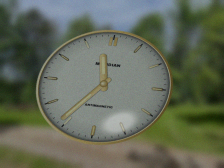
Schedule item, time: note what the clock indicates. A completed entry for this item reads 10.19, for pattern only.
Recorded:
11.36
